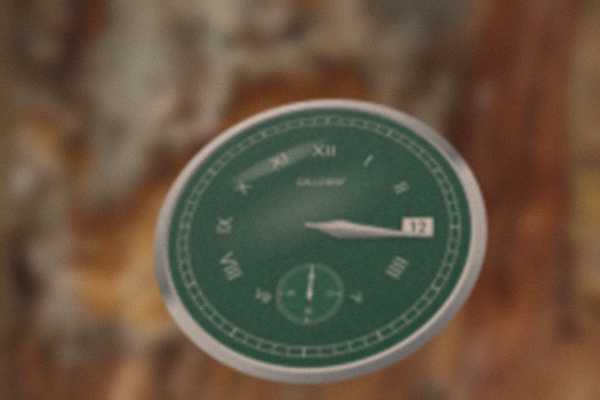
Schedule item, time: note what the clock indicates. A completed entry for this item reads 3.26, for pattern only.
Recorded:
3.16
